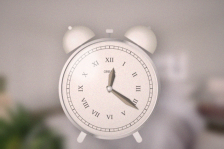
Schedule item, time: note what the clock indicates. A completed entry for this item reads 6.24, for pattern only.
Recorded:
12.21
